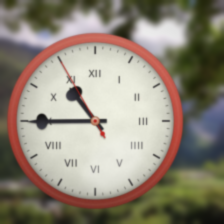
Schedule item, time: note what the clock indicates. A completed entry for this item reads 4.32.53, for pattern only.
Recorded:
10.44.55
